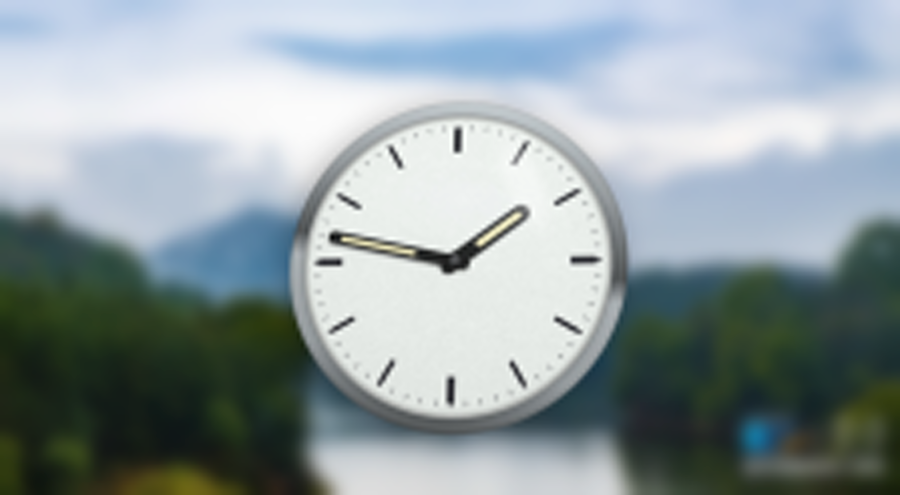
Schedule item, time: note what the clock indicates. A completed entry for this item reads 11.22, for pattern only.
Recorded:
1.47
